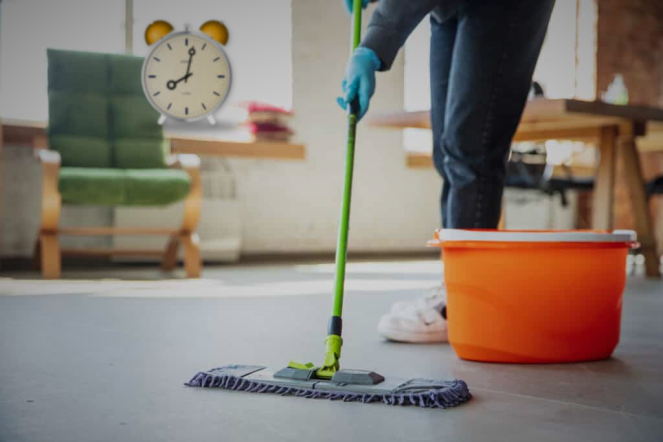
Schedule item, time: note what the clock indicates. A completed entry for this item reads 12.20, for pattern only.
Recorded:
8.02
